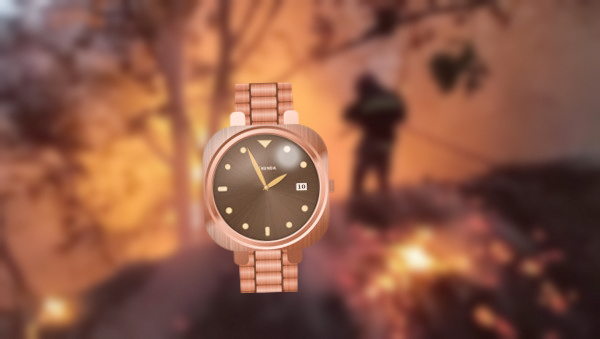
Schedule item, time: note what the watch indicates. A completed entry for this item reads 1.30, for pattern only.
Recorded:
1.56
